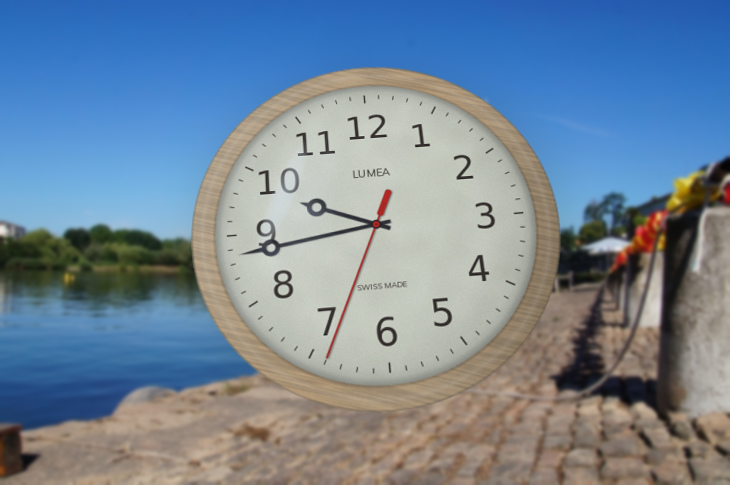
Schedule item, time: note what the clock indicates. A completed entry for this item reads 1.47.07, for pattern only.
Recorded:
9.43.34
